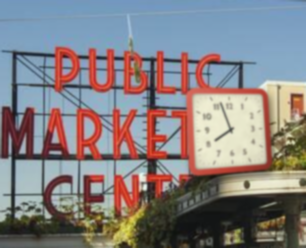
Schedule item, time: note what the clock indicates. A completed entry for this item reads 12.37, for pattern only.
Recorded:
7.57
